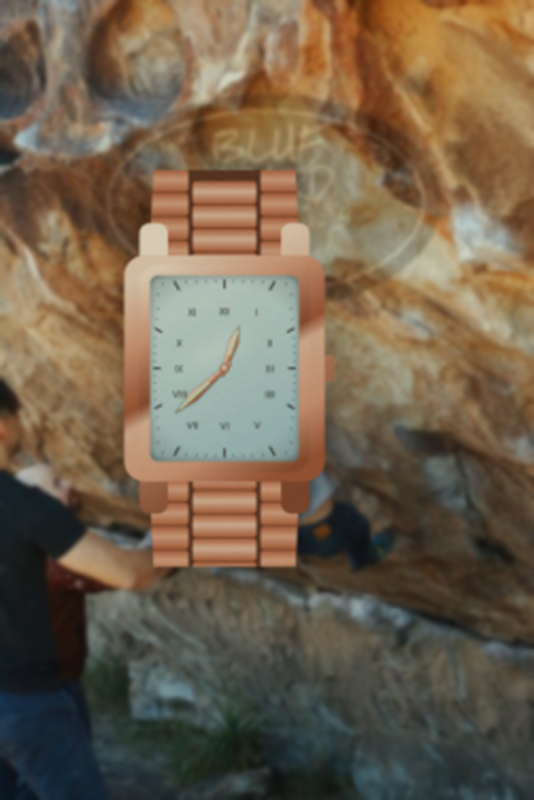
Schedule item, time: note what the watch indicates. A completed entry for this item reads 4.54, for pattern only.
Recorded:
12.38
